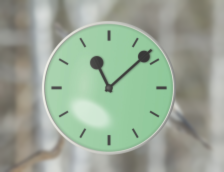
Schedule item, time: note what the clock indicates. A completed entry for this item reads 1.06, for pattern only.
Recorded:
11.08
